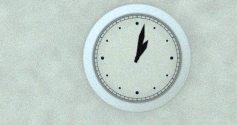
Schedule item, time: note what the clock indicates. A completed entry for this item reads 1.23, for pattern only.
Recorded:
1.02
